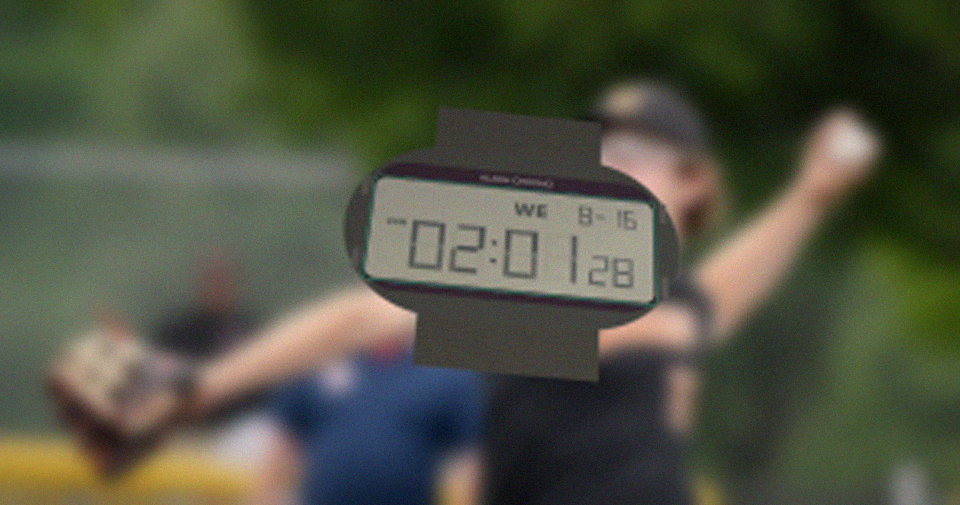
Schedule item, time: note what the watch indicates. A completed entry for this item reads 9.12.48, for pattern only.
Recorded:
2.01.28
